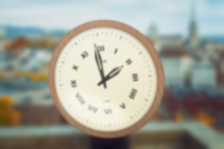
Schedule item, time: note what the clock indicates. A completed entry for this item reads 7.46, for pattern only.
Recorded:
1.59
